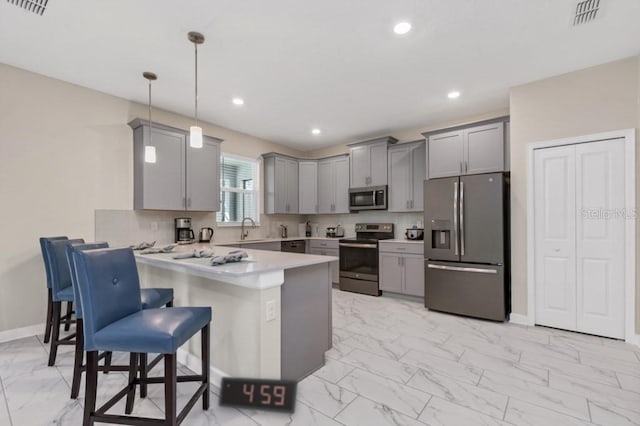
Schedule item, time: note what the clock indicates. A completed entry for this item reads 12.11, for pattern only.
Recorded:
4.59
